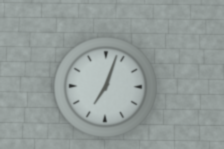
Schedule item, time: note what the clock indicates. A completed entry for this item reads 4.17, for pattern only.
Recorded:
7.03
